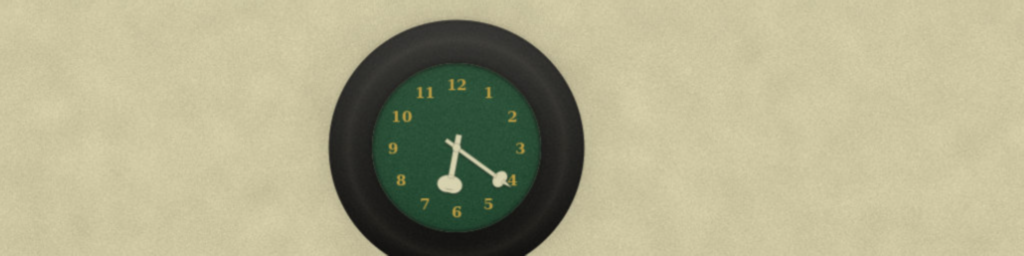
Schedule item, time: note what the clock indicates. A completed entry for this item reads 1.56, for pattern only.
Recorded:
6.21
